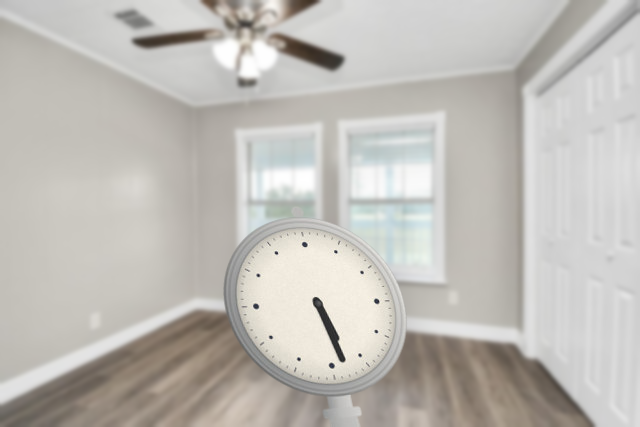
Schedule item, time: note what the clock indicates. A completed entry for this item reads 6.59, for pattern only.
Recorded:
5.28
